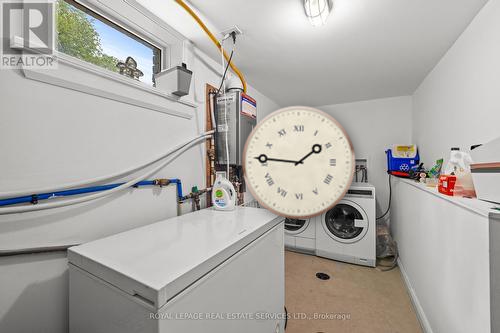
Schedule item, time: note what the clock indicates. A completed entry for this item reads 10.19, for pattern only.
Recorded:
1.46
